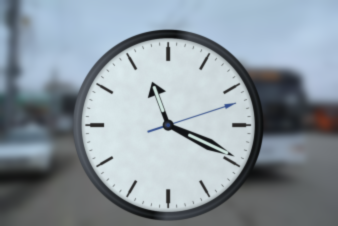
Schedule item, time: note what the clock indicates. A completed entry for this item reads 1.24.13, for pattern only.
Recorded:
11.19.12
